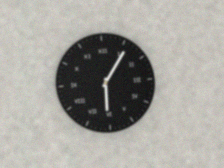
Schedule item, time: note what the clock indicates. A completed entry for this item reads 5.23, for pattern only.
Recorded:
6.06
